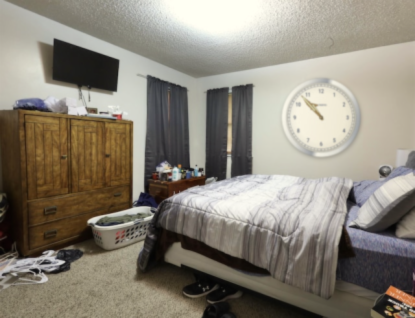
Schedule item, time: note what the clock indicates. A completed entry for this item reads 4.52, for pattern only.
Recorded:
10.53
